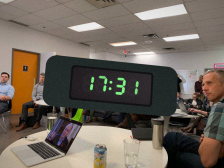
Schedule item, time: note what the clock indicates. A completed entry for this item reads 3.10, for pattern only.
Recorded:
17.31
